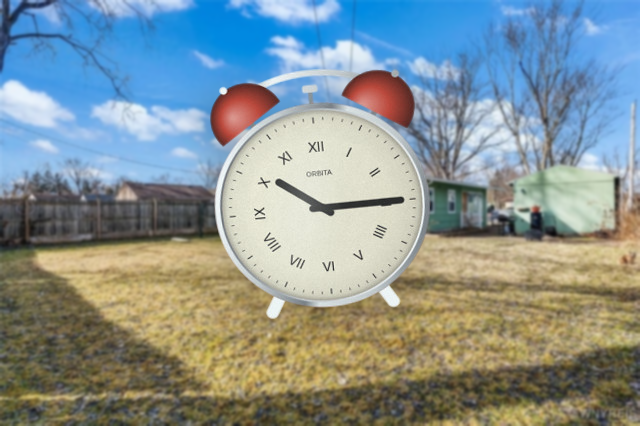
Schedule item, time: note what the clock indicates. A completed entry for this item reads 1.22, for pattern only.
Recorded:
10.15
